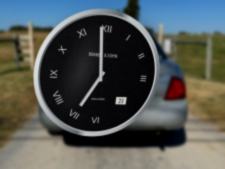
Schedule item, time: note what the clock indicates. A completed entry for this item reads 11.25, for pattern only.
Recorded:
6.59
